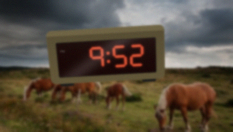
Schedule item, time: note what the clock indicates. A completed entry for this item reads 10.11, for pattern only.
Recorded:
9.52
